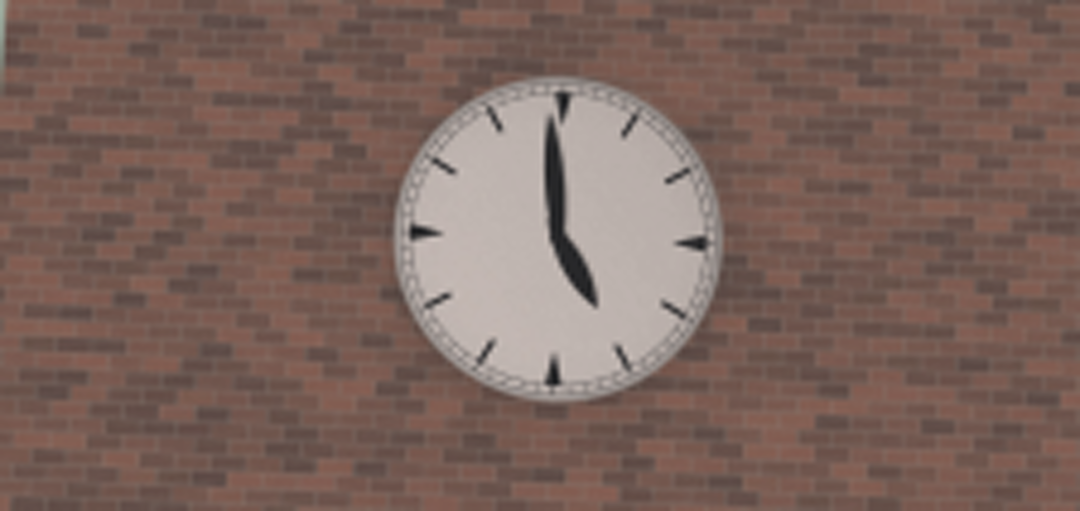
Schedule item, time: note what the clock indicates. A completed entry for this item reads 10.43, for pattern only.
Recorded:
4.59
